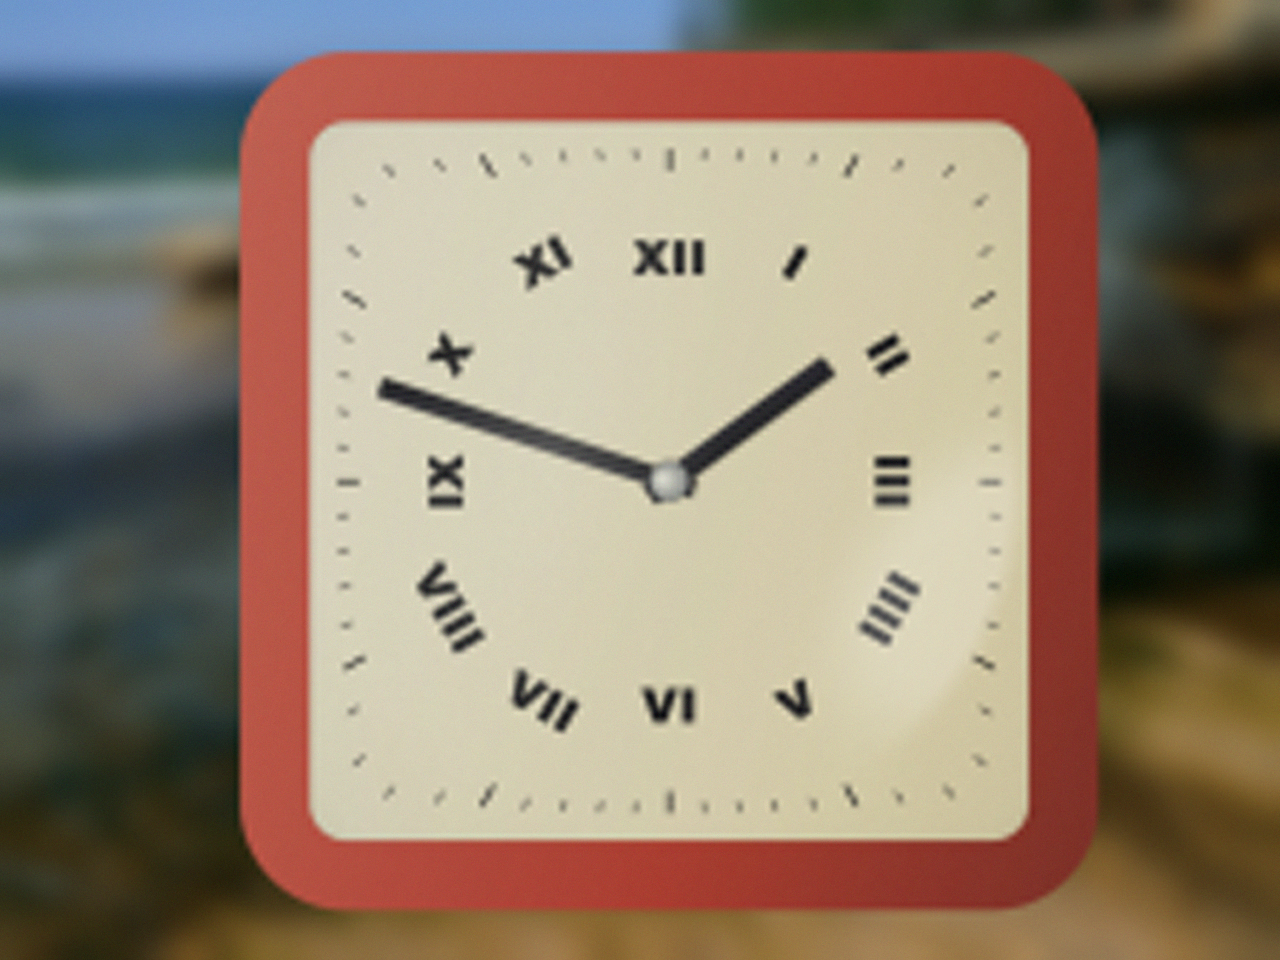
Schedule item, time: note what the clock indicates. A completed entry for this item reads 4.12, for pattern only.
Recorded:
1.48
